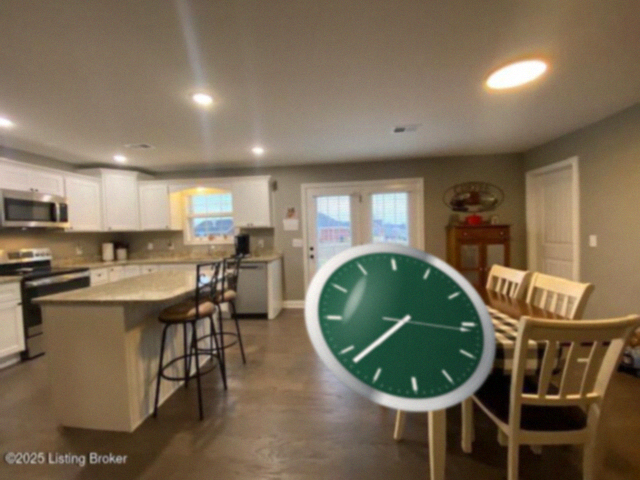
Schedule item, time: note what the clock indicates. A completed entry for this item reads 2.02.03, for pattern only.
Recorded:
7.38.16
